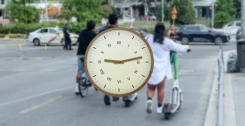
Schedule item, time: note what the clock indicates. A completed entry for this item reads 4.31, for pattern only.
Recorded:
9.13
